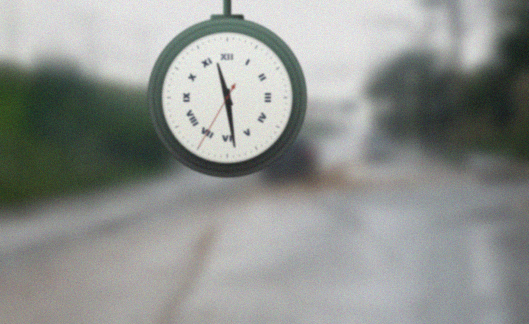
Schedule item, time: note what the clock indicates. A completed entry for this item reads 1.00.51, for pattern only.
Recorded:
11.28.35
